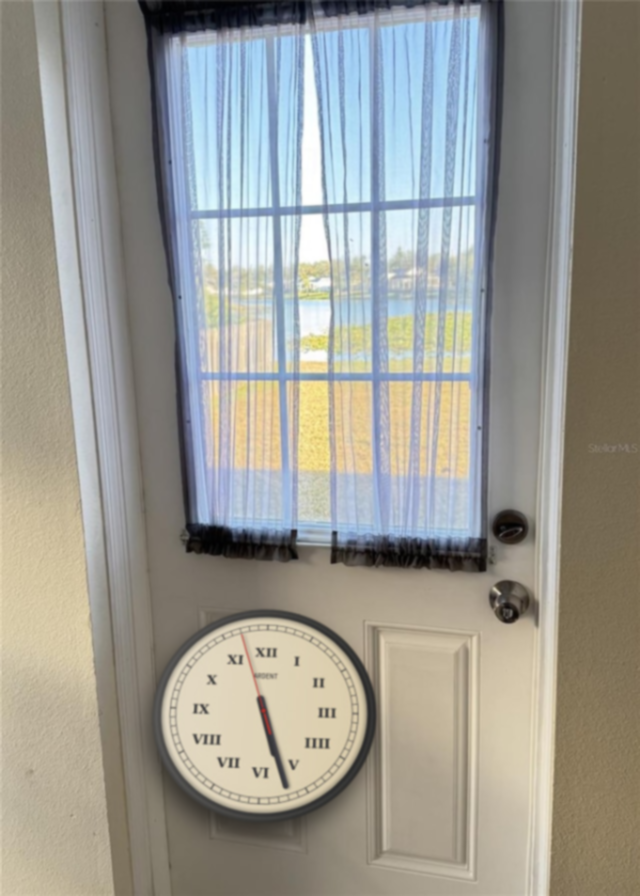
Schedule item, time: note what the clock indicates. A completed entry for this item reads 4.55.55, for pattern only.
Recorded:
5.26.57
